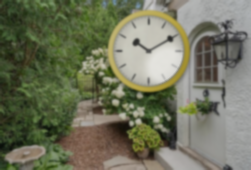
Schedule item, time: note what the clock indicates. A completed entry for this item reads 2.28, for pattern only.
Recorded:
10.10
